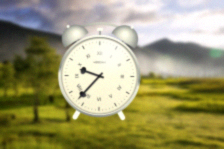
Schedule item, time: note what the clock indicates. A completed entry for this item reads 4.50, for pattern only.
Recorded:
9.37
